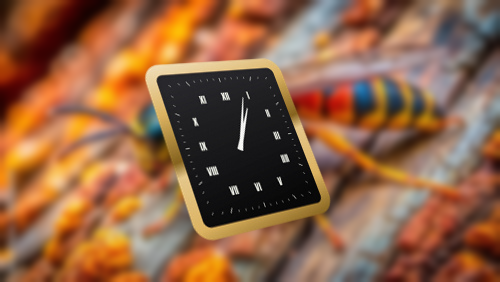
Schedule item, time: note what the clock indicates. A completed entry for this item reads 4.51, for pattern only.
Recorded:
1.04
